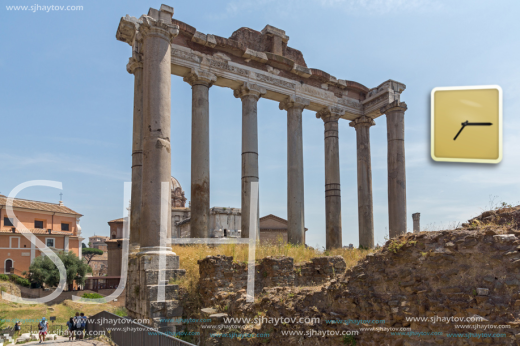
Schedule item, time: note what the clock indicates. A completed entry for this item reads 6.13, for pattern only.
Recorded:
7.15
